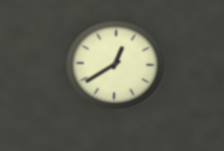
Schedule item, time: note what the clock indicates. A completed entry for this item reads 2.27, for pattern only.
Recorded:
12.39
